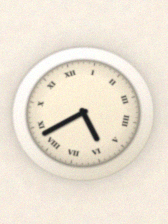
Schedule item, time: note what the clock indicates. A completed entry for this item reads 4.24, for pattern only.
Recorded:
5.43
